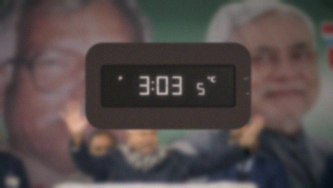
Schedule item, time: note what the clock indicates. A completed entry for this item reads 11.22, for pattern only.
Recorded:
3.03
